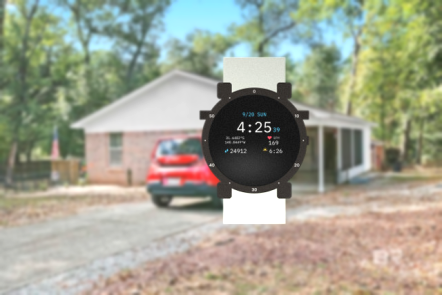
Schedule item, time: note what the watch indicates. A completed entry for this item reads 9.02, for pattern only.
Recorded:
4.25
